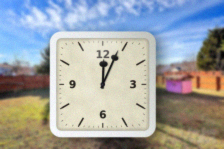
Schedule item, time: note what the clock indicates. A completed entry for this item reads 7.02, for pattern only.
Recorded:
12.04
